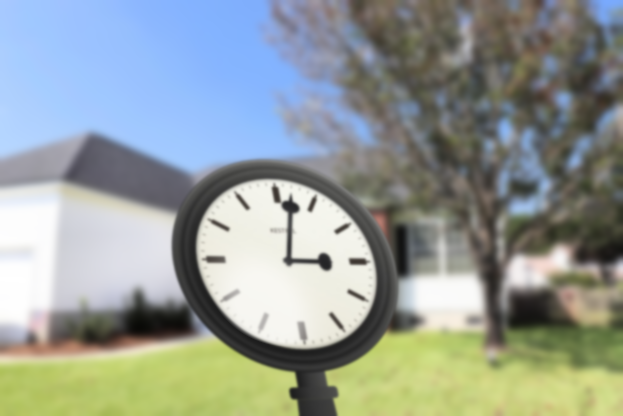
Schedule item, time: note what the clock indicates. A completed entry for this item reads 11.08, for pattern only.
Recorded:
3.02
